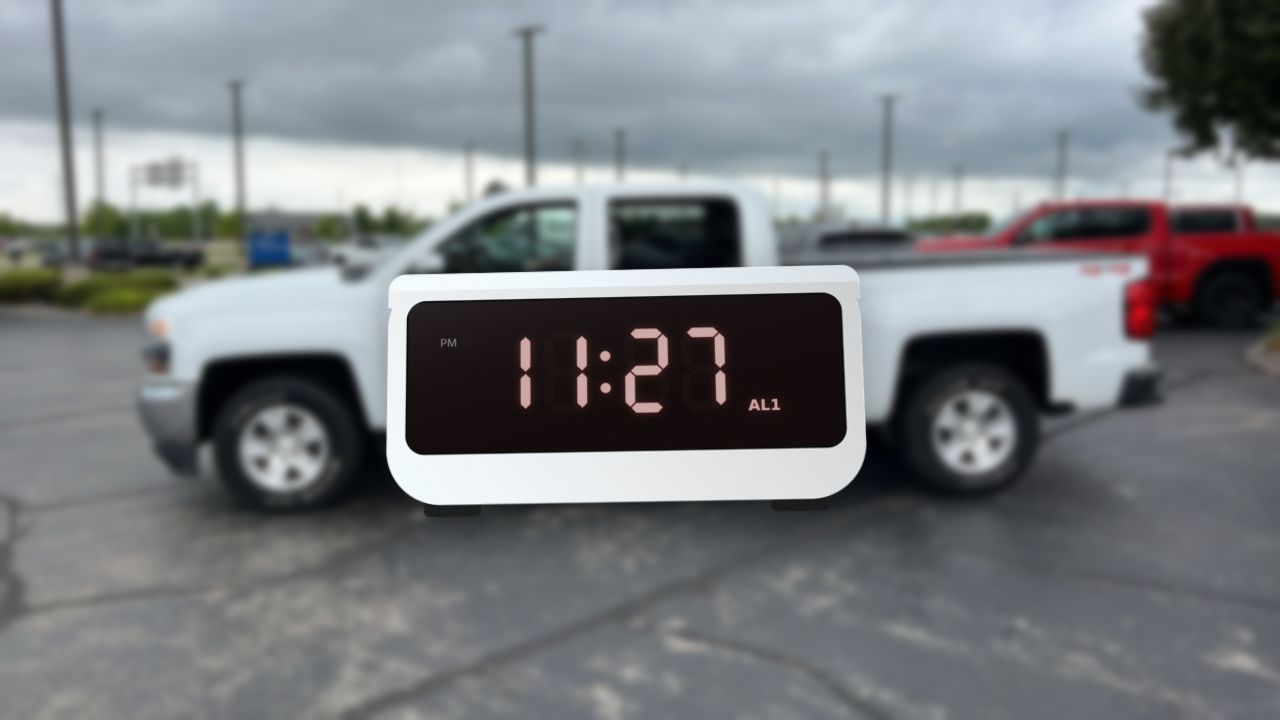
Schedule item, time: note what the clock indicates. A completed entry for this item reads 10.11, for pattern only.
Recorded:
11.27
